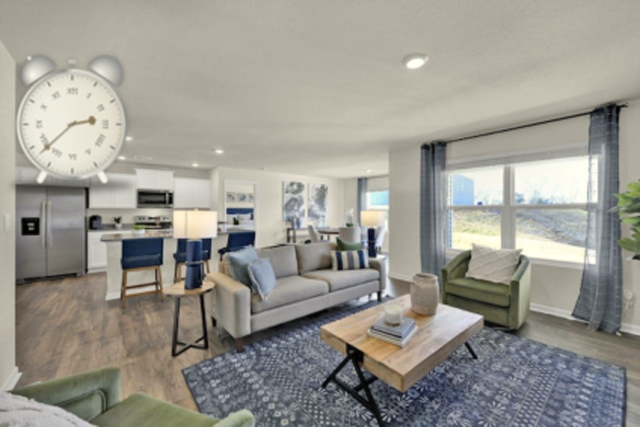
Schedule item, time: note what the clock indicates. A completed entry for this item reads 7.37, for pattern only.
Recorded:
2.38
